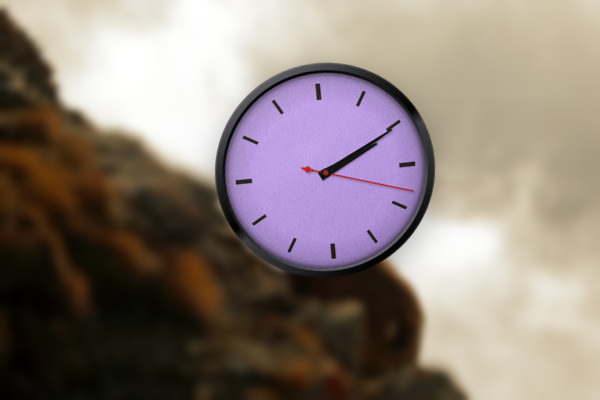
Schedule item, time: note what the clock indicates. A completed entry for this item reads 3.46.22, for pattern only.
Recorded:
2.10.18
